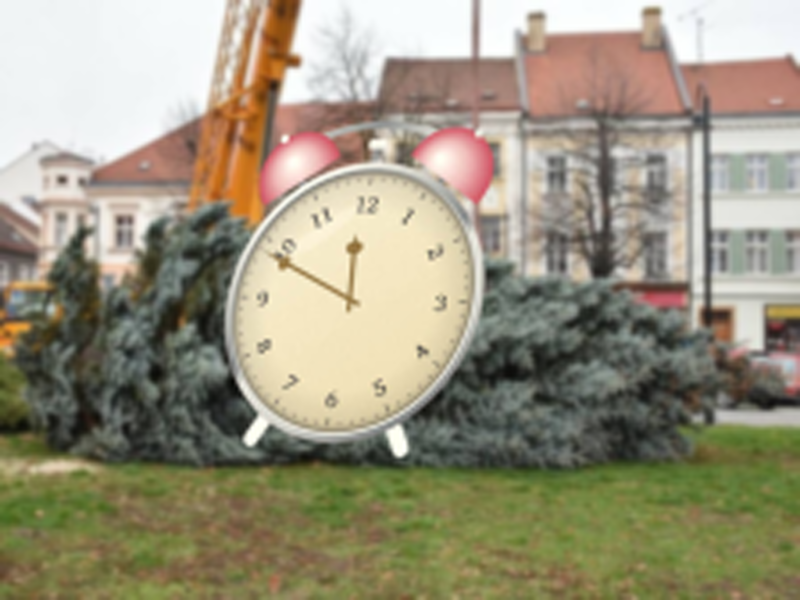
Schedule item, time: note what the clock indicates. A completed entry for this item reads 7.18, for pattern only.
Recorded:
11.49
